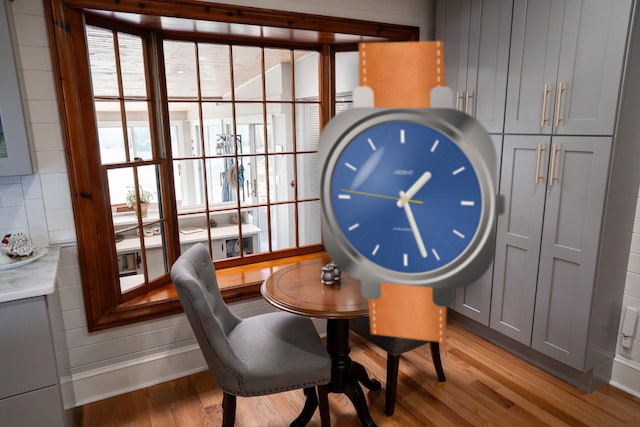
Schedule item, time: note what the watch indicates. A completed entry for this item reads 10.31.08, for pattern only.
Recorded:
1.26.46
